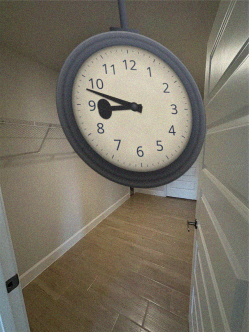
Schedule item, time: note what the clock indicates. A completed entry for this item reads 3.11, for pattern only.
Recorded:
8.48
